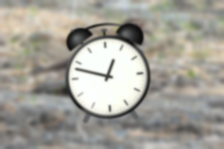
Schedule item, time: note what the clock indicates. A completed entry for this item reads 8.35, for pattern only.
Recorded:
12.48
